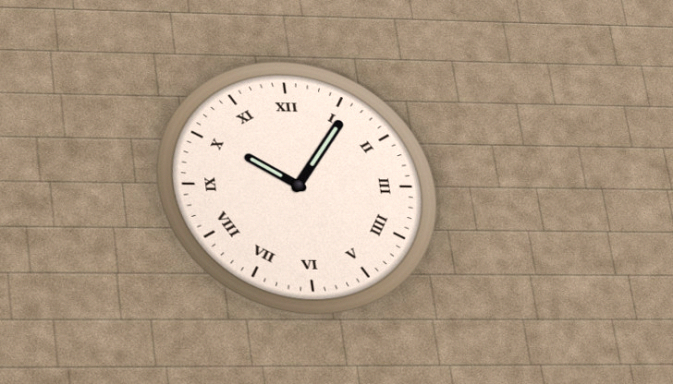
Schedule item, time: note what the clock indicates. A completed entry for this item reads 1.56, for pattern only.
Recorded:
10.06
